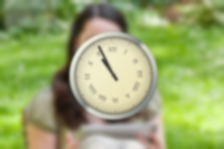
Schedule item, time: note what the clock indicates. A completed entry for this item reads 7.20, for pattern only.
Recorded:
10.56
